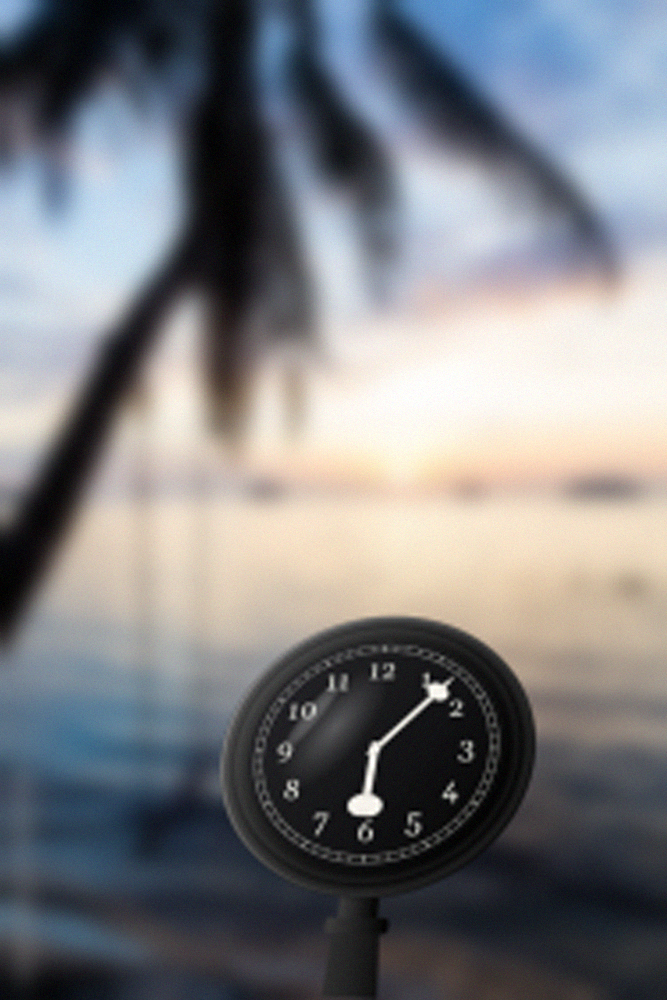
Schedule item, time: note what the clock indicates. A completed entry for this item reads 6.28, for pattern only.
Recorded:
6.07
